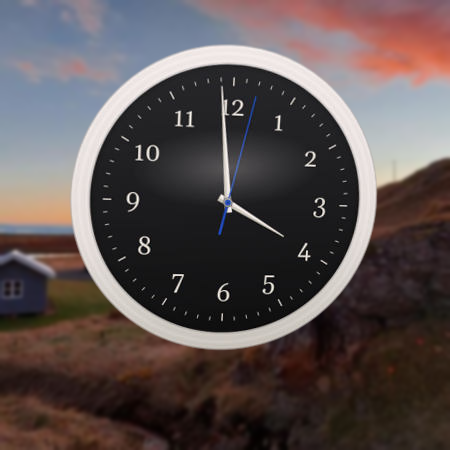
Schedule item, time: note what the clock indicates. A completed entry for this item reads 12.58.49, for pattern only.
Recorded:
3.59.02
